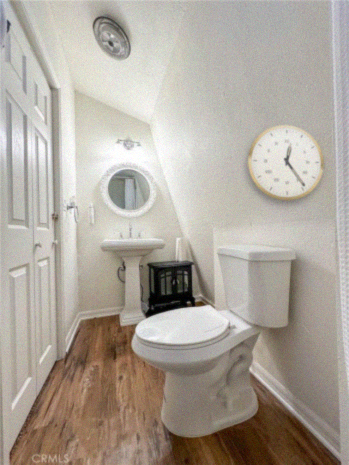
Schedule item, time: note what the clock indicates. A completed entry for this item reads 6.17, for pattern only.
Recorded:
12.24
